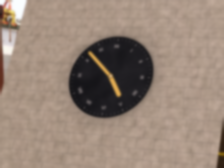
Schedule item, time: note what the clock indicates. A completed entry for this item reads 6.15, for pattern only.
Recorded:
4.52
